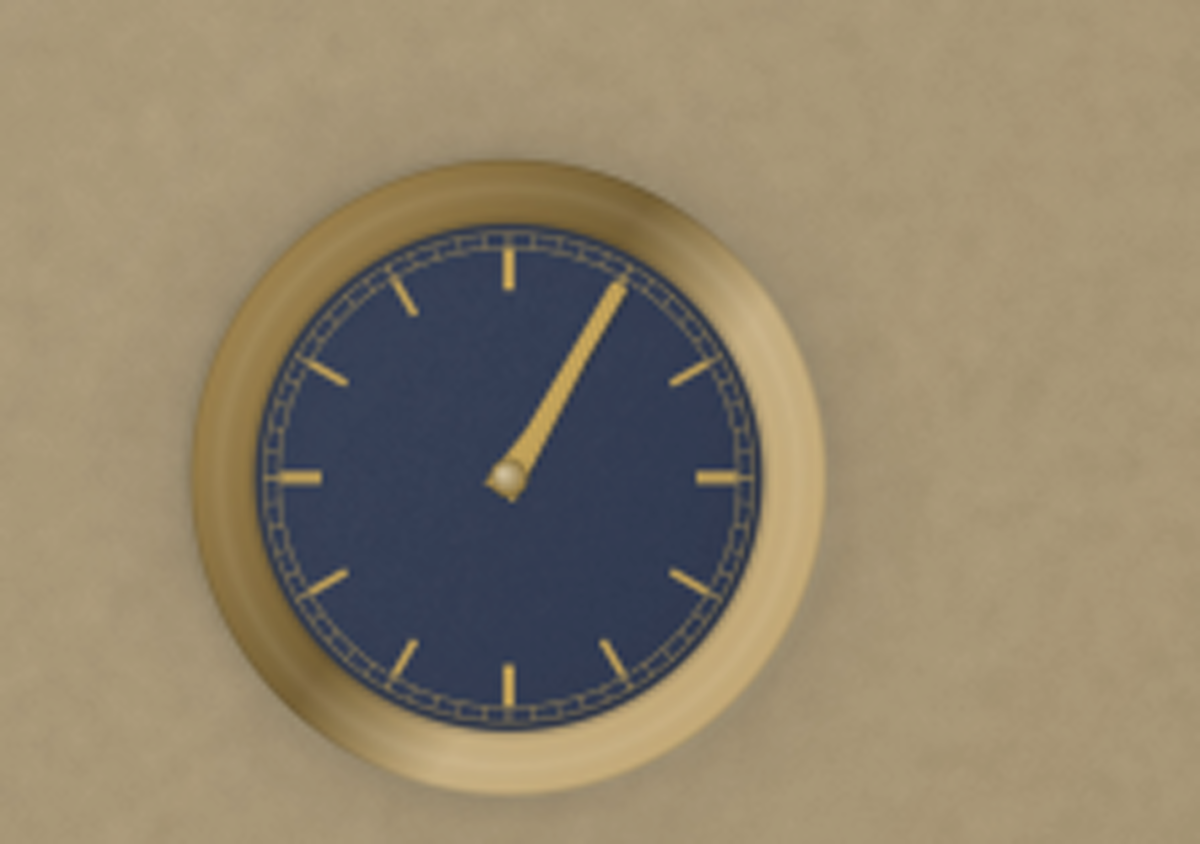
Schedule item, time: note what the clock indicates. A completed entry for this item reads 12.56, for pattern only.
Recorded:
1.05
